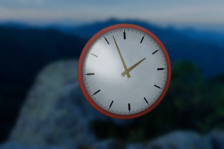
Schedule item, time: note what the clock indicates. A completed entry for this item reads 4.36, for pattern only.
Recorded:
1.57
